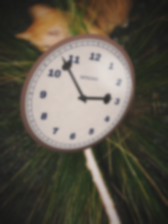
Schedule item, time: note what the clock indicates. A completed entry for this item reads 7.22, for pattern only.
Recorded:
2.53
